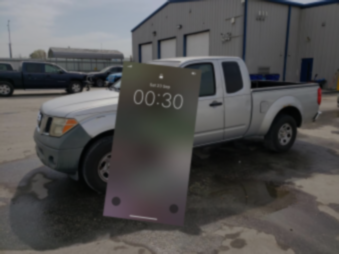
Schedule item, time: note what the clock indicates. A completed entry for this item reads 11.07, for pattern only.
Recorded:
0.30
